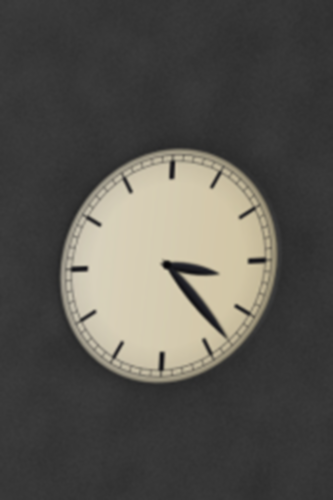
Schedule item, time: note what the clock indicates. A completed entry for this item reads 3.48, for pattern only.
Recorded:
3.23
